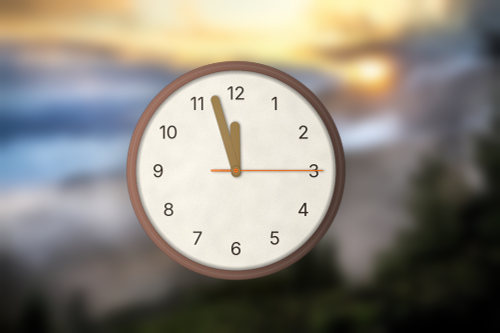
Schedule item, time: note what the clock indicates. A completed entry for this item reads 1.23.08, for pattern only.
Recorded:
11.57.15
